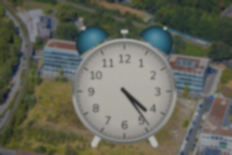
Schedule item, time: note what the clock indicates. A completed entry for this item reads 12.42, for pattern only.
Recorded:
4.24
